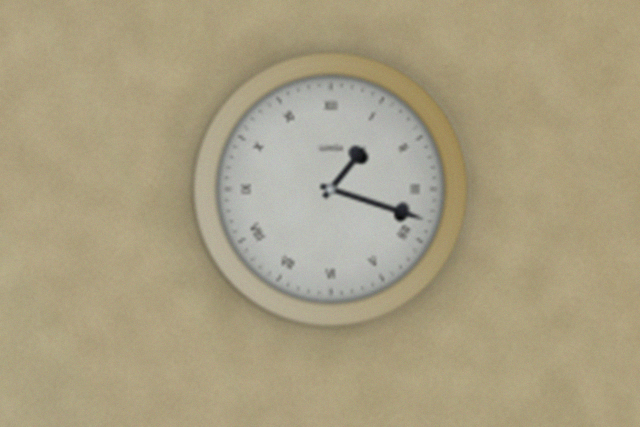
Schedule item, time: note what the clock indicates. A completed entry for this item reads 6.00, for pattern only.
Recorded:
1.18
